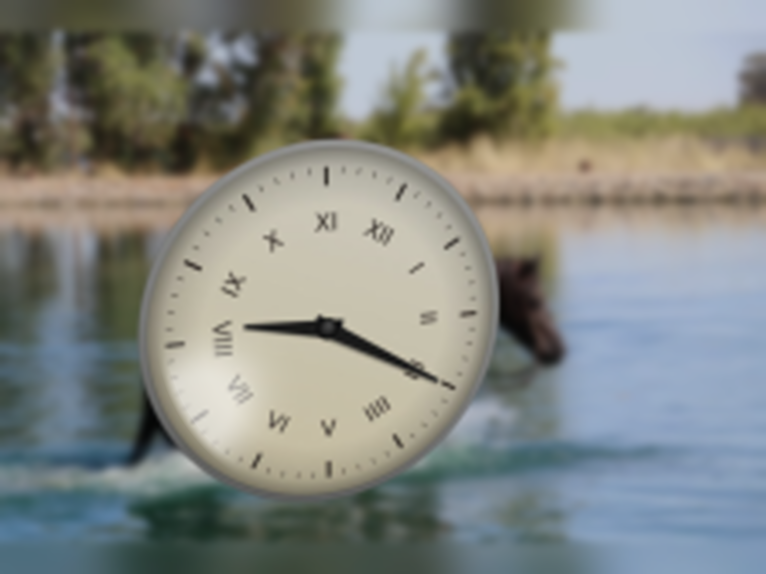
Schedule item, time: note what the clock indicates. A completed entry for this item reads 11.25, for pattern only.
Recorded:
8.15
